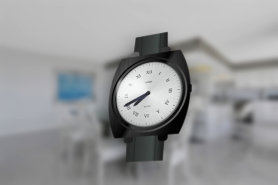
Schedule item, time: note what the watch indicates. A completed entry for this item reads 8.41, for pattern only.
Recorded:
7.41
